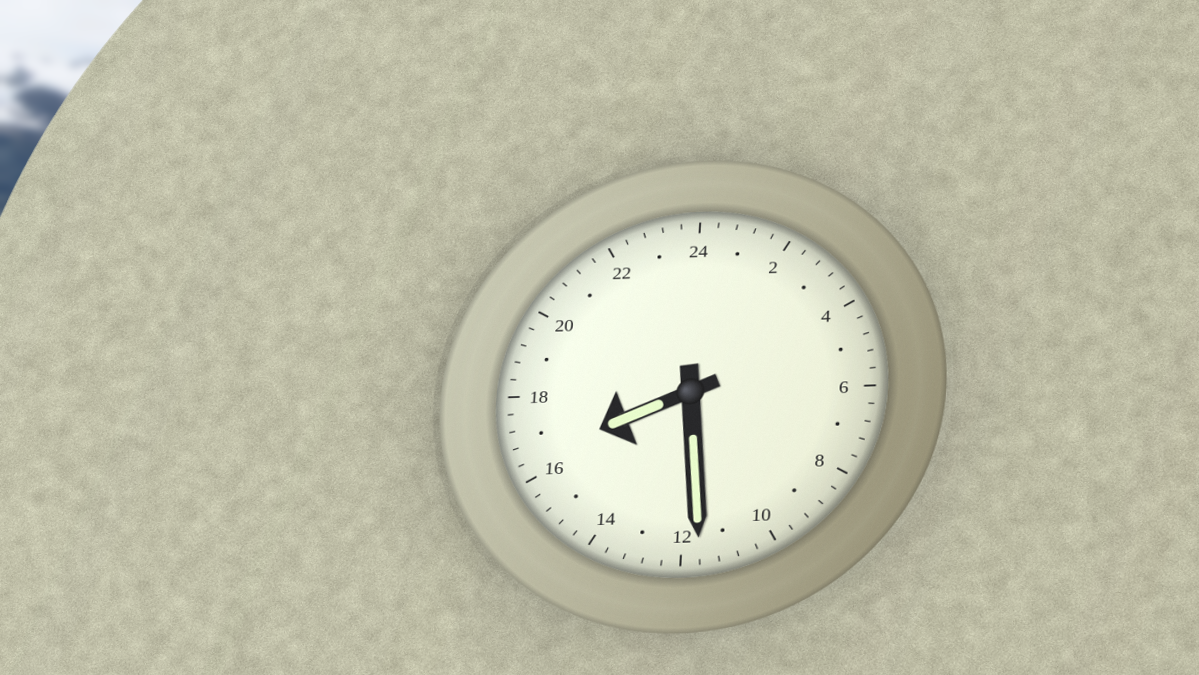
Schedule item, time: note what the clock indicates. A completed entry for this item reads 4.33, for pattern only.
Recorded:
16.29
